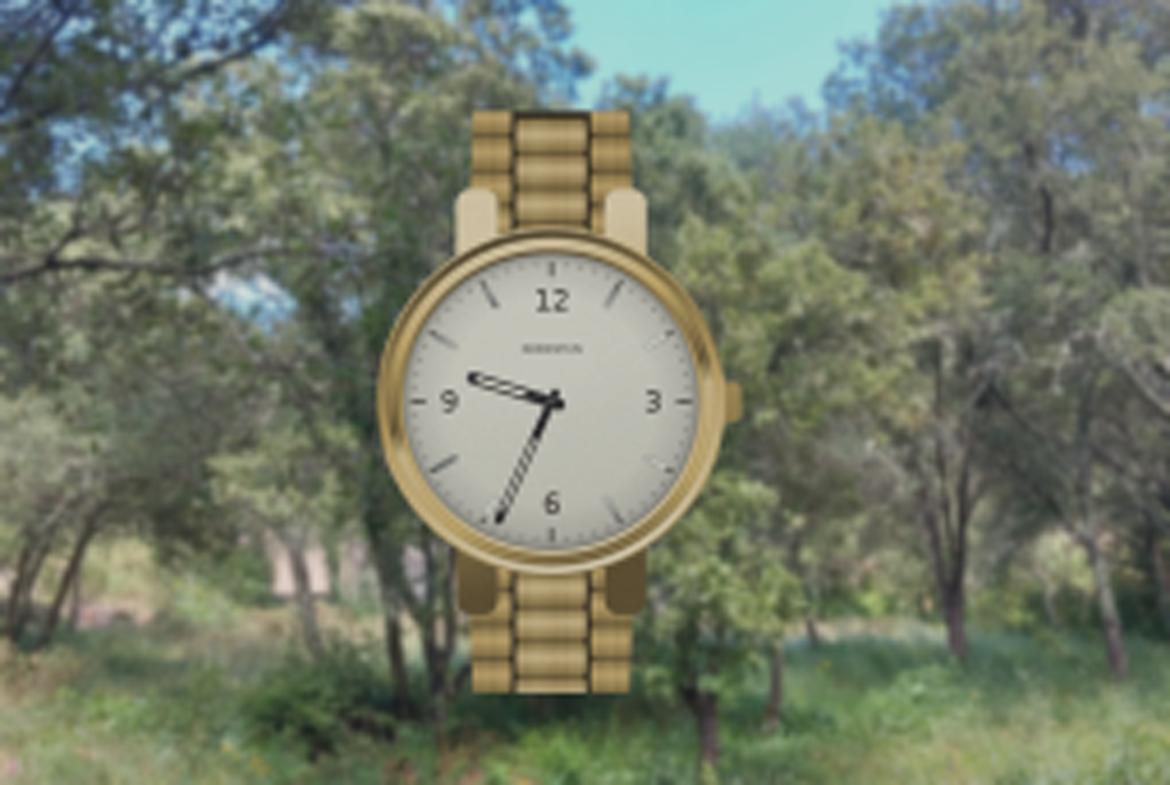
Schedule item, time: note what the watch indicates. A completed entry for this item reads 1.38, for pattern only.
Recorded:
9.34
